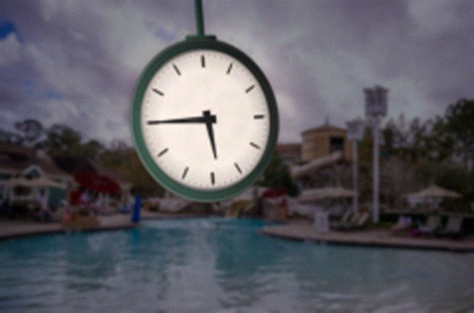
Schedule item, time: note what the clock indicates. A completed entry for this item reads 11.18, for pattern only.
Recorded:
5.45
